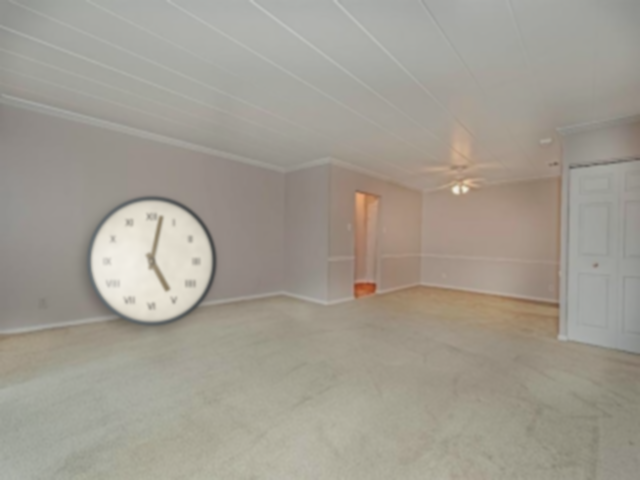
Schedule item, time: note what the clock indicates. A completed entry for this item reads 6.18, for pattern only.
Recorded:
5.02
